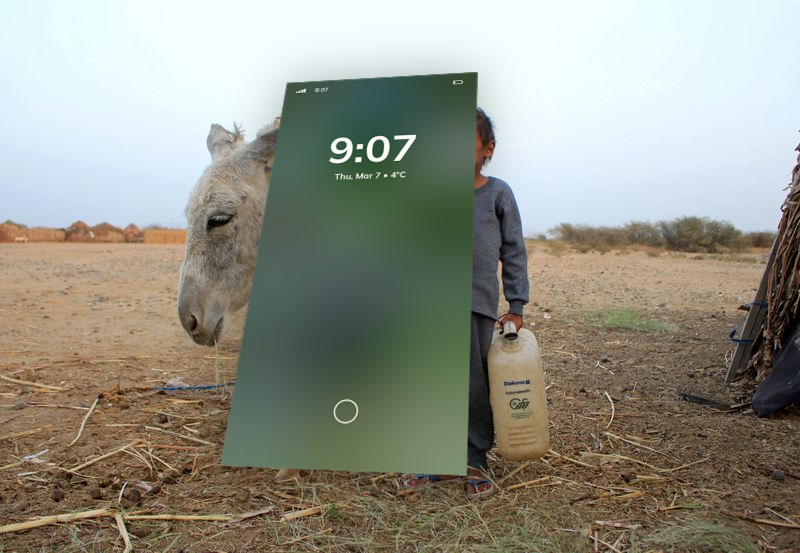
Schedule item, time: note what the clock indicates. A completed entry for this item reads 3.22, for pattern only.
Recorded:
9.07
